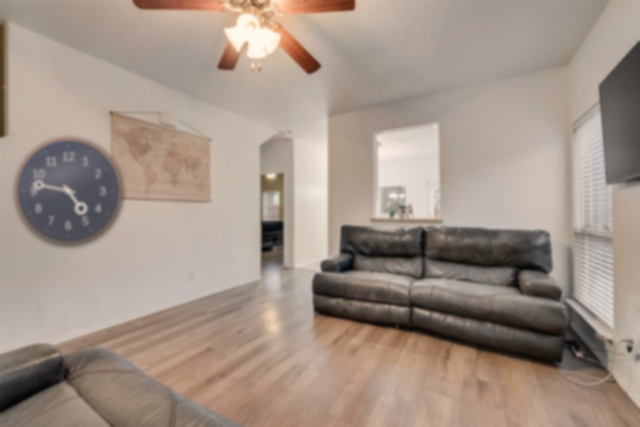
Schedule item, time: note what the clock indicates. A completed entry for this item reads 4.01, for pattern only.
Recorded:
4.47
